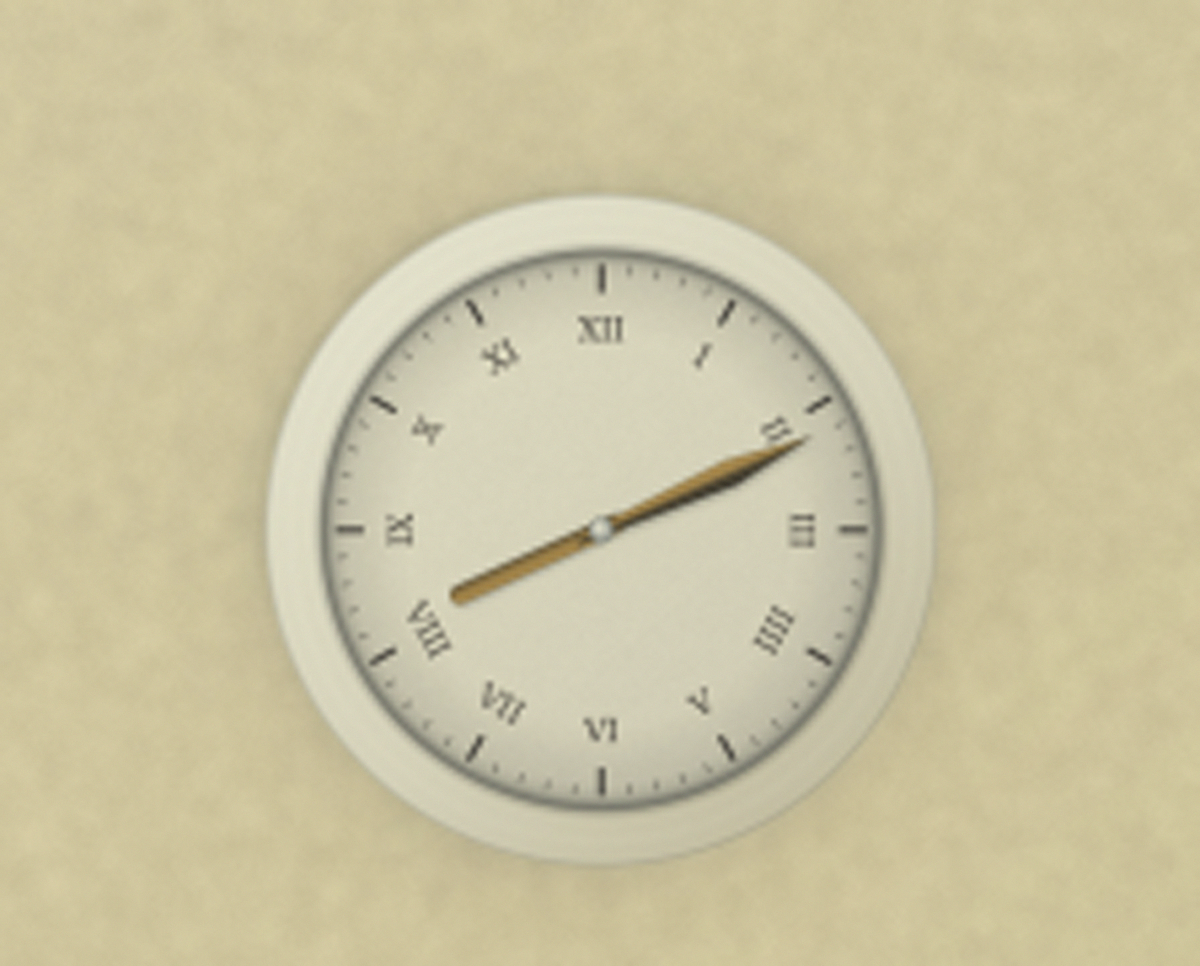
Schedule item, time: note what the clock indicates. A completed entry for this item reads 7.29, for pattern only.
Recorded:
8.11
